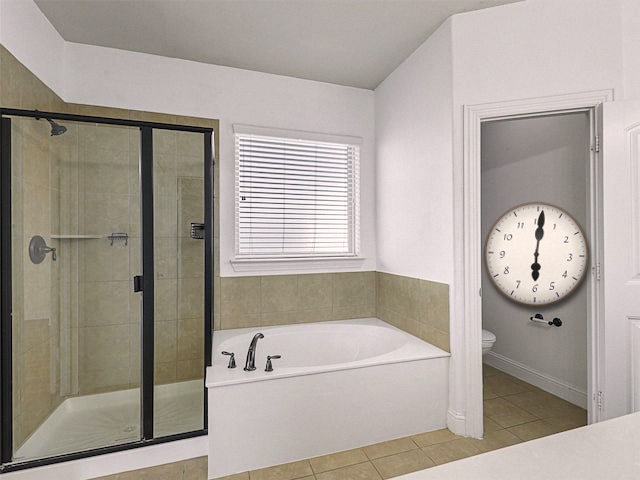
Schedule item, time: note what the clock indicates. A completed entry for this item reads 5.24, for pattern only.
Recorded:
6.01
